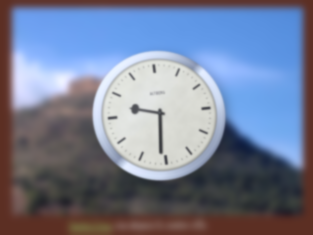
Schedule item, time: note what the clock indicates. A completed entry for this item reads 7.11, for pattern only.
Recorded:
9.31
